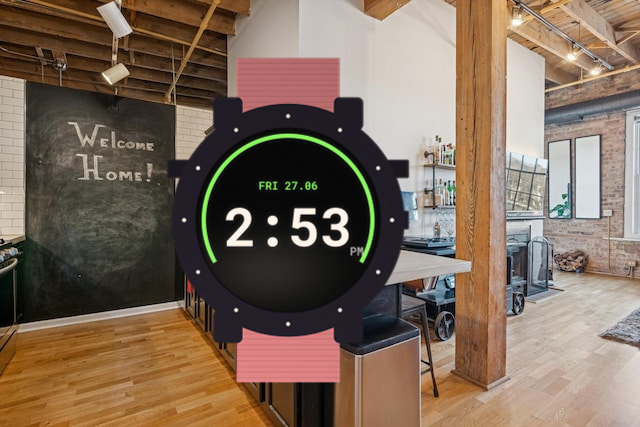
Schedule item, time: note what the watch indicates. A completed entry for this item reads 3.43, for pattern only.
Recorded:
2.53
